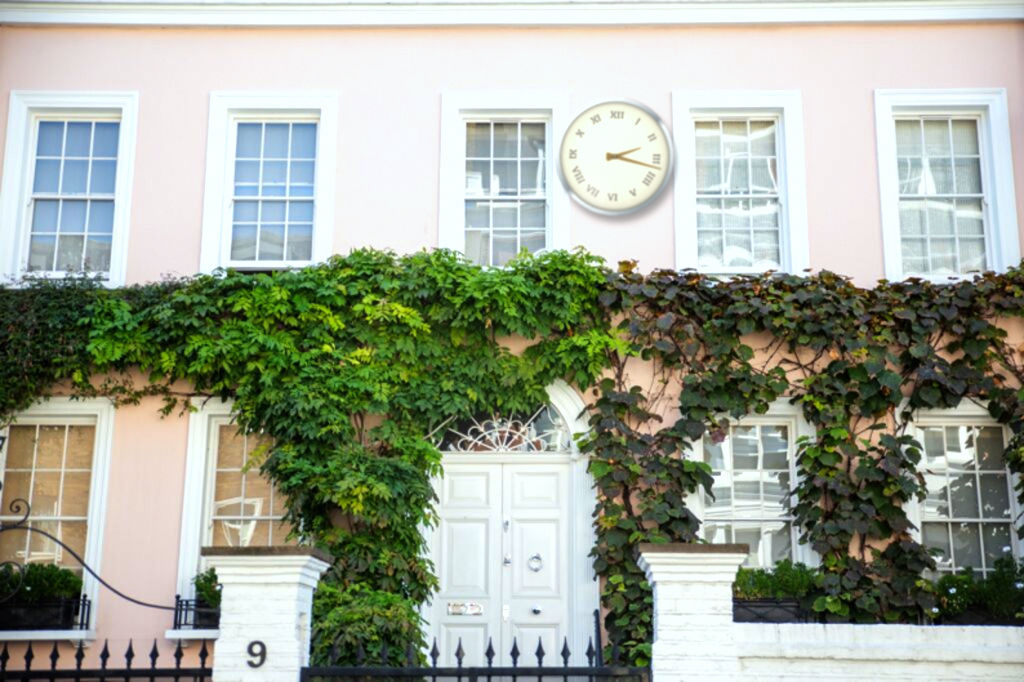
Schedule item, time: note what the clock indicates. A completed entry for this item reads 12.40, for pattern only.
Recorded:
2.17
